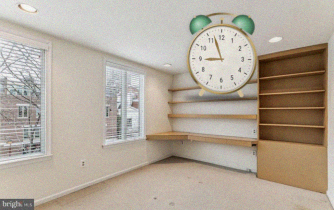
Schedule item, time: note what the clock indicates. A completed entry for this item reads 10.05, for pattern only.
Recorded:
8.57
